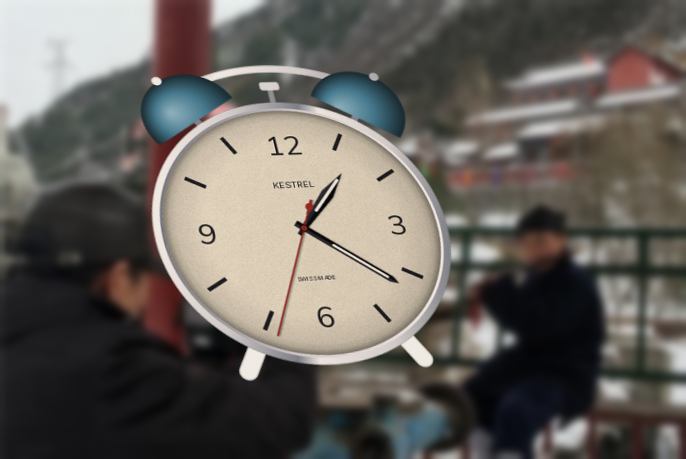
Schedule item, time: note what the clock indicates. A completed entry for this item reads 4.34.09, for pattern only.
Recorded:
1.21.34
